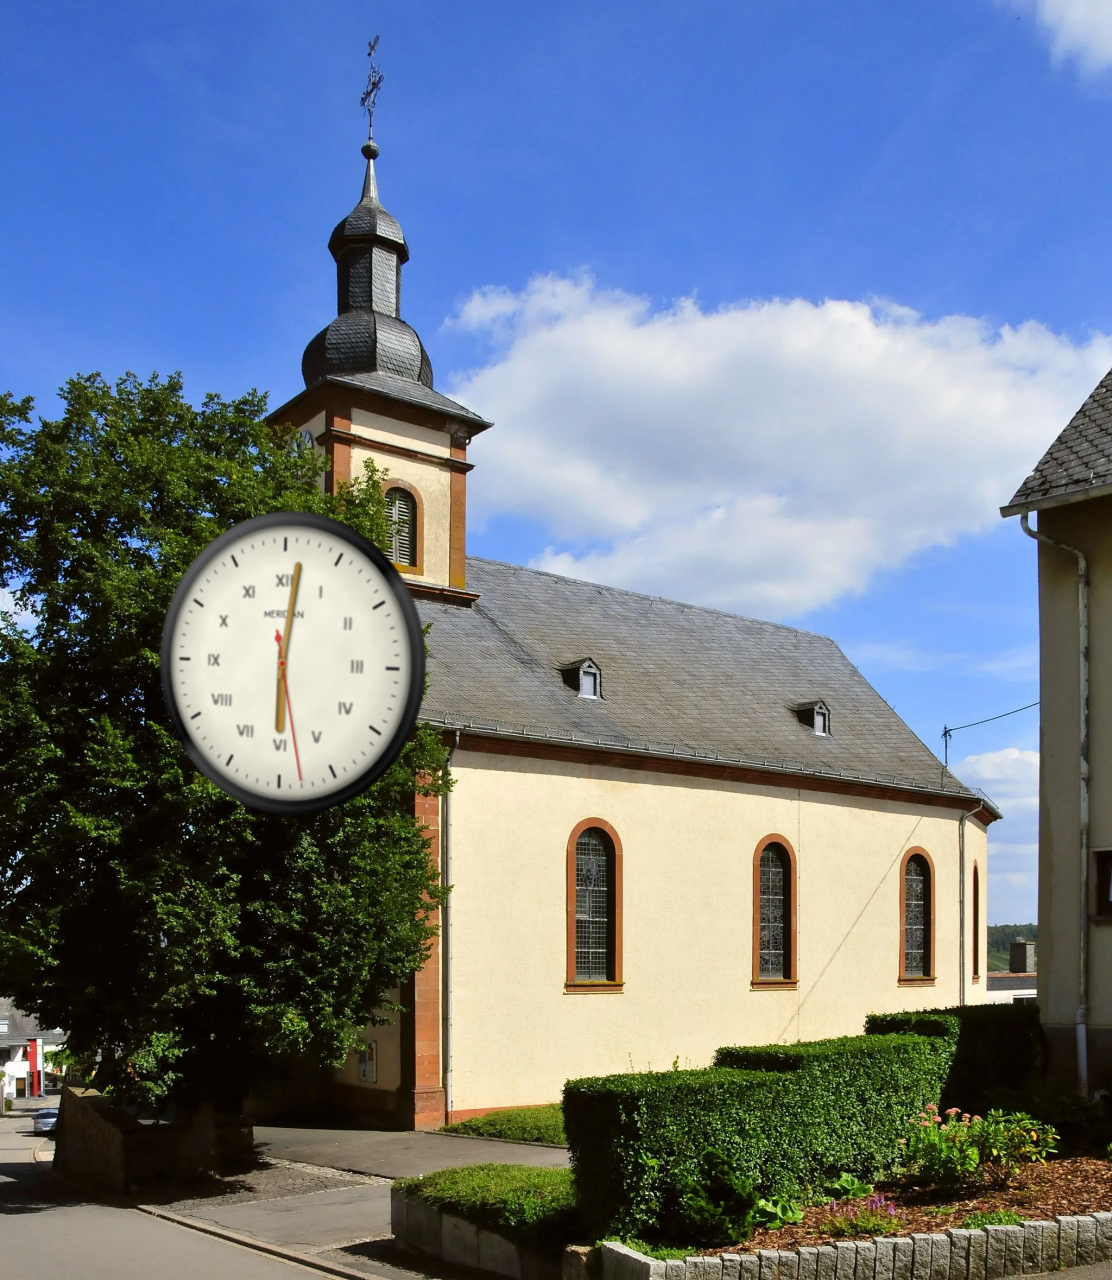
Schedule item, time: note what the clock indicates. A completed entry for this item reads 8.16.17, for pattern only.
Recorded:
6.01.28
